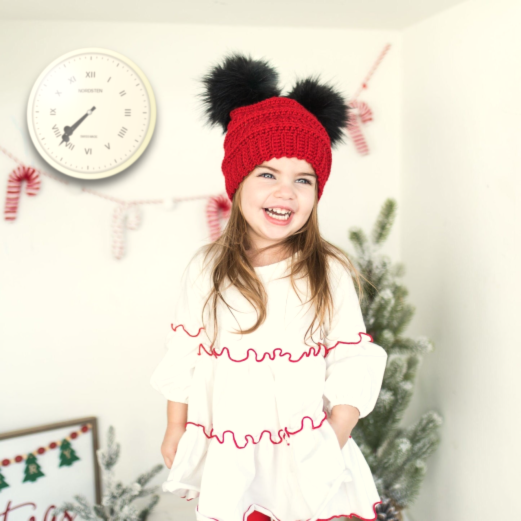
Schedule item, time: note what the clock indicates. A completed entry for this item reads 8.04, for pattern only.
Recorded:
7.37
